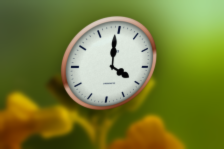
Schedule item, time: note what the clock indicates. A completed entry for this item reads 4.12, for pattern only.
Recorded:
3.59
